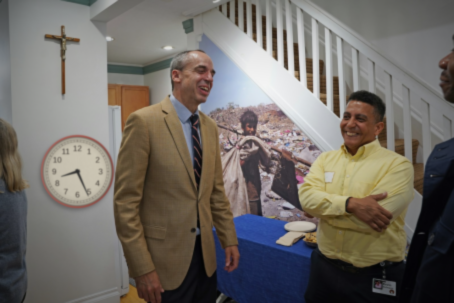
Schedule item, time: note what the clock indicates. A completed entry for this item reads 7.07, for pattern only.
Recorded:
8.26
